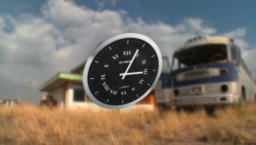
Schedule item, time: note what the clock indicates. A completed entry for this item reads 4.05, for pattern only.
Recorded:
3.04
